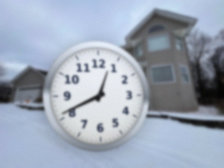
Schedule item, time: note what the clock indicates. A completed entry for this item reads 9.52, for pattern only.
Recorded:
12.41
